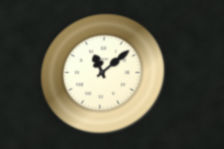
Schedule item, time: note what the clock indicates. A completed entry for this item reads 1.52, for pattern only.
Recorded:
11.08
